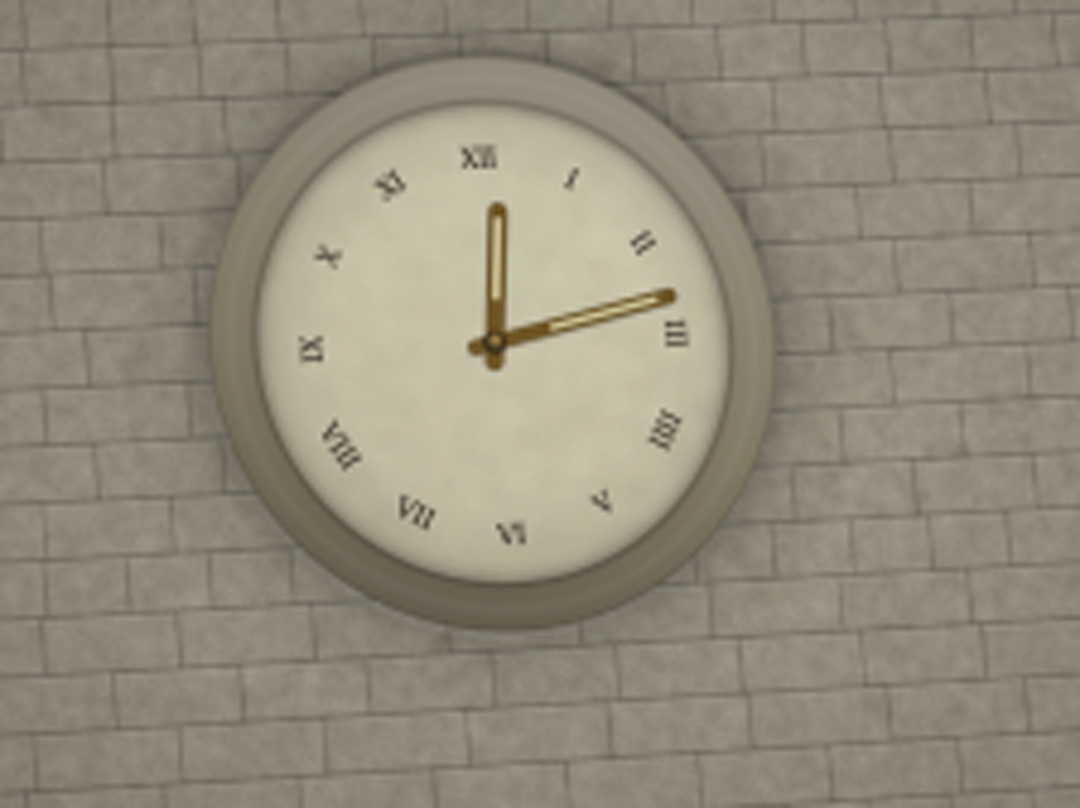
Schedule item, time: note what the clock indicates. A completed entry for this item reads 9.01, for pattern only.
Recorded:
12.13
